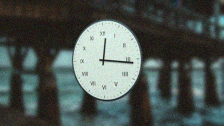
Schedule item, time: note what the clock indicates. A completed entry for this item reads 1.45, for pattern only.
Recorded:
12.16
